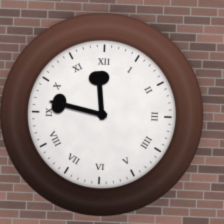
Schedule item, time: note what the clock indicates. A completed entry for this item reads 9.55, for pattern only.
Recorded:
11.47
